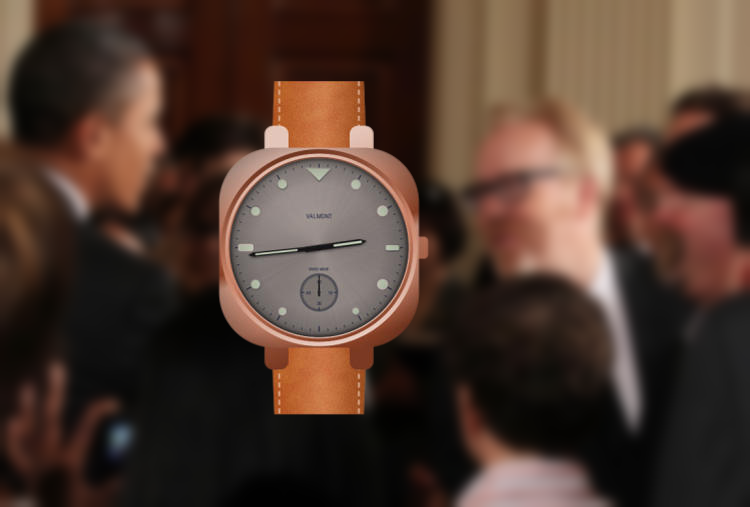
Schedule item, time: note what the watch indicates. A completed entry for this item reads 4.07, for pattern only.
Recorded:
2.44
